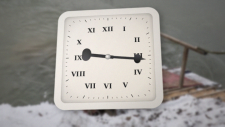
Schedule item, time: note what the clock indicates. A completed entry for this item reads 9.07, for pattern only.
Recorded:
9.16
